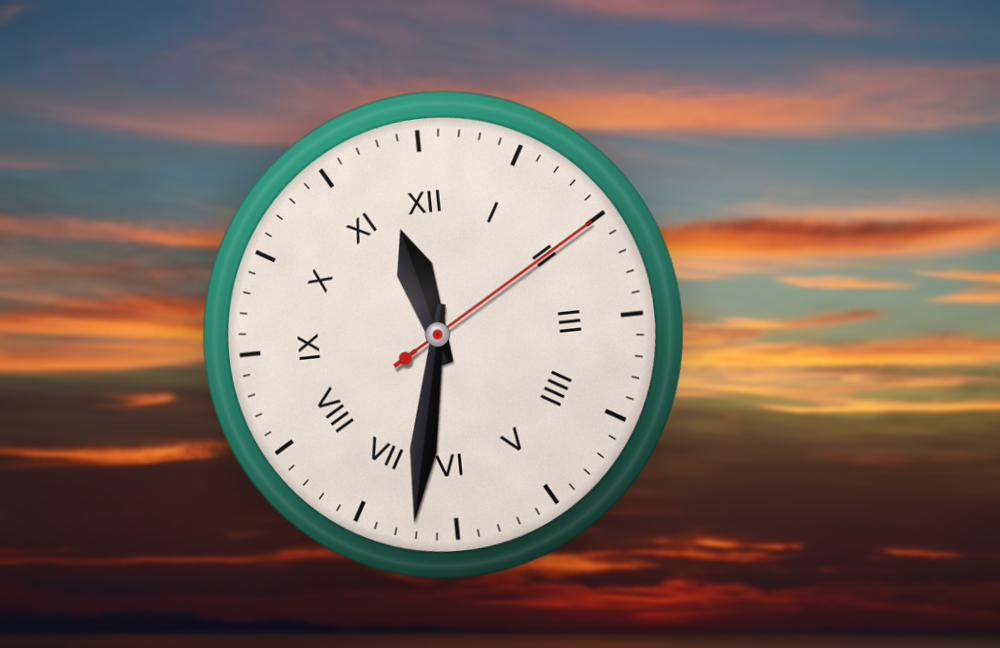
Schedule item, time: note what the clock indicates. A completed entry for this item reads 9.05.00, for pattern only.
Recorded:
11.32.10
